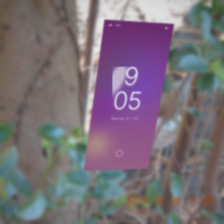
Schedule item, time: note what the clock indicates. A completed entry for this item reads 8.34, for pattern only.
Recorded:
9.05
